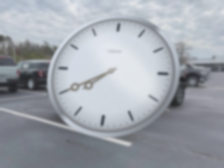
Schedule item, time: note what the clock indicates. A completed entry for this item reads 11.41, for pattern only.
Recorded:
7.40
